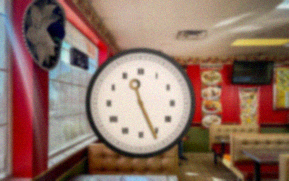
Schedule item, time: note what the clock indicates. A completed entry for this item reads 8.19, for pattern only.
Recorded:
11.26
